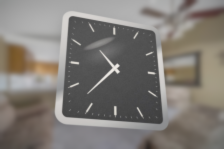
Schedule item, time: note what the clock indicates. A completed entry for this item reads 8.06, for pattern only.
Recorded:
10.37
